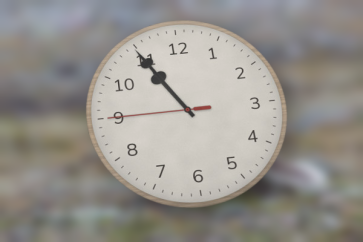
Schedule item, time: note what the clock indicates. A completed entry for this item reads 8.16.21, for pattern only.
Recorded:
10.54.45
